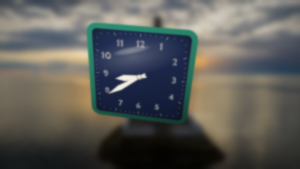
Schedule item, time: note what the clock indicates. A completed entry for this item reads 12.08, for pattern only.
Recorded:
8.39
